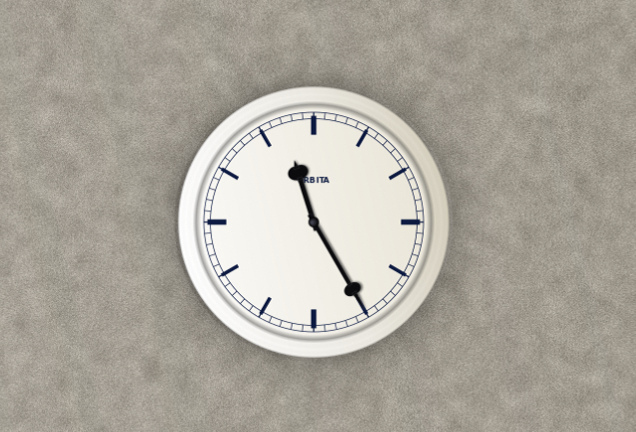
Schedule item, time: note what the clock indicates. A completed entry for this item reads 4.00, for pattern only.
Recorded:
11.25
